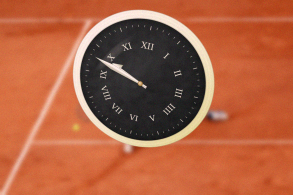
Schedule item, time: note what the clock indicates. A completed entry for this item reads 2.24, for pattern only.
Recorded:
9.48
